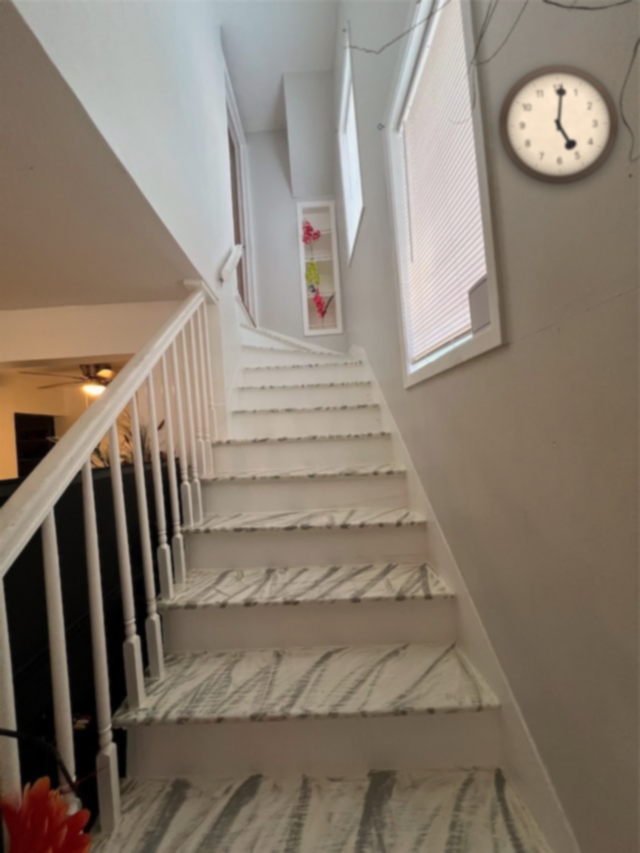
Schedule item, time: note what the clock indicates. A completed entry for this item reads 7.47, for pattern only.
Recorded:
5.01
